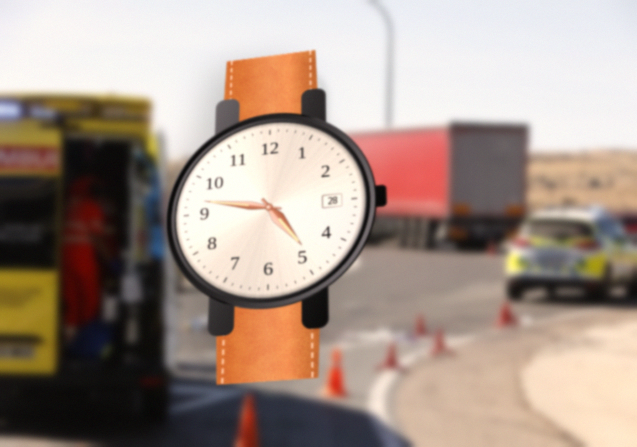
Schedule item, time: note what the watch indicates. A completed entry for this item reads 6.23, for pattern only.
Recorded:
4.47
